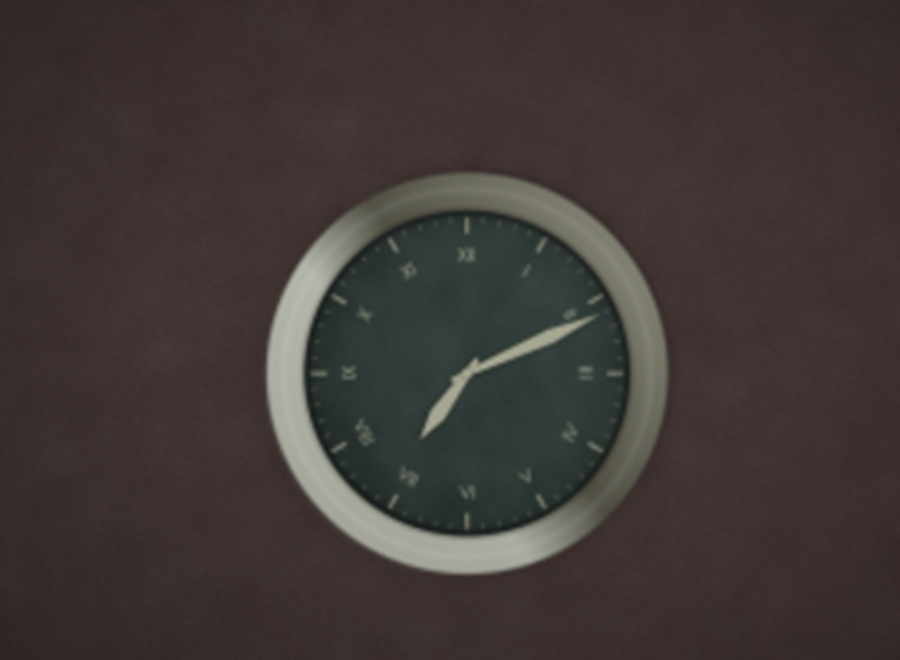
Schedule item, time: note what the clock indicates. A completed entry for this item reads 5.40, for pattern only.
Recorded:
7.11
